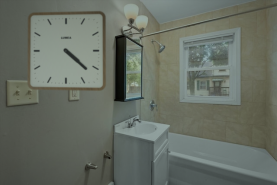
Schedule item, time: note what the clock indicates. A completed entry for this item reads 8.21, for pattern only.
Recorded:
4.22
